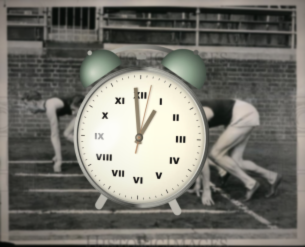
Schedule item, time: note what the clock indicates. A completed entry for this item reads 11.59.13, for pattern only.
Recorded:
12.59.02
